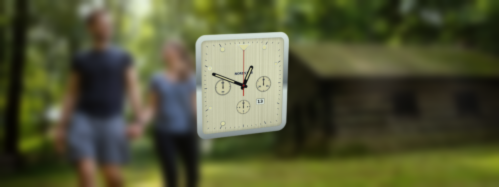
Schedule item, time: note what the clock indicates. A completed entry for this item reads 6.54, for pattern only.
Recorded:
12.49
